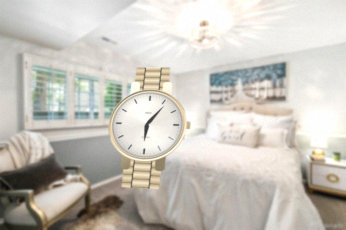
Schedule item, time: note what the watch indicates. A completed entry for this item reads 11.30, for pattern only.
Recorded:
6.06
